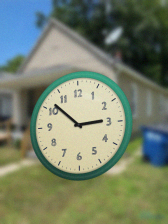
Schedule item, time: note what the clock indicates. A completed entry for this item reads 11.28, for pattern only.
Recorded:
2.52
